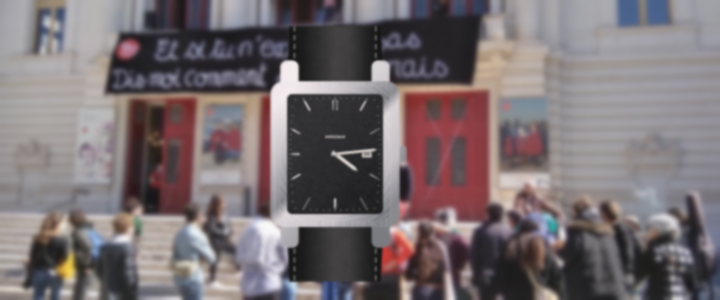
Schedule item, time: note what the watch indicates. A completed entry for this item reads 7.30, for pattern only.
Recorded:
4.14
